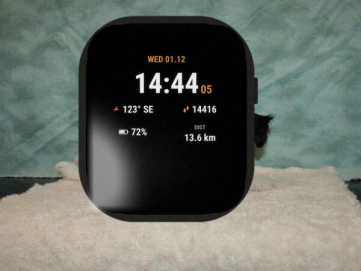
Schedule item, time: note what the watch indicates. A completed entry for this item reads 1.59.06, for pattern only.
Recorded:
14.44.05
